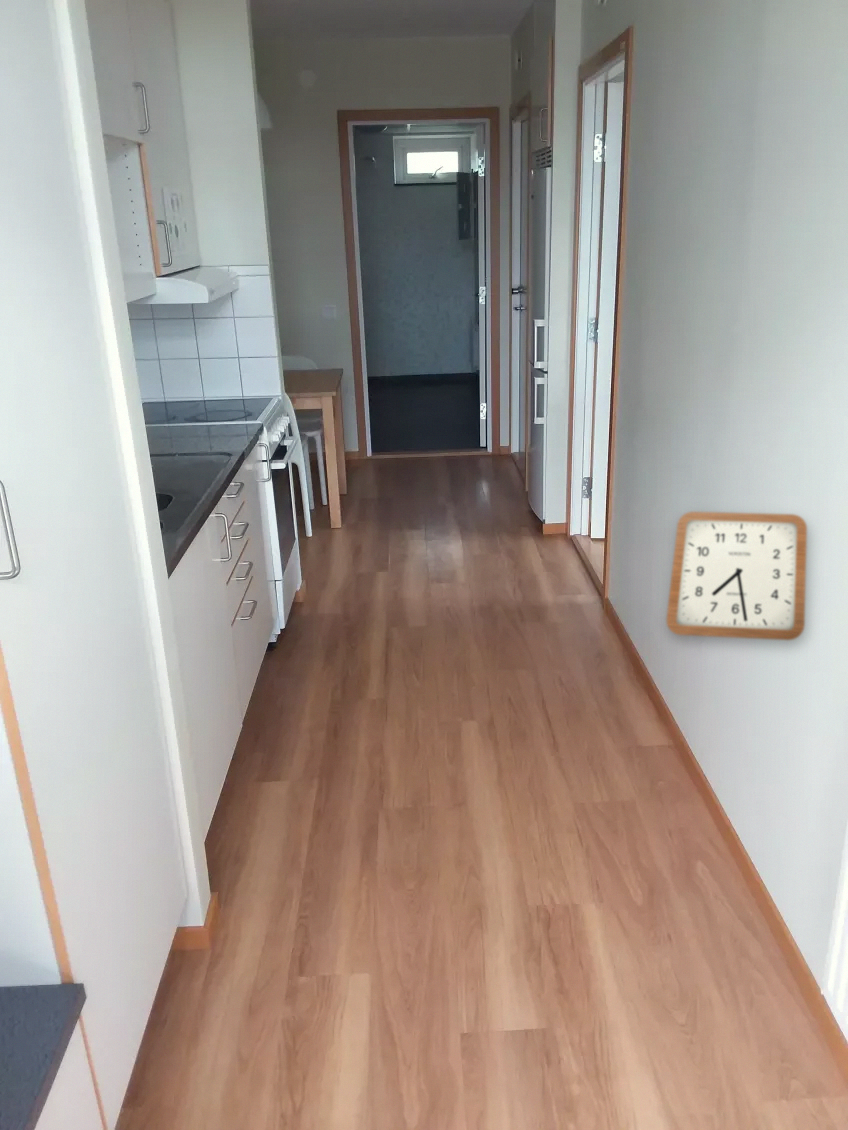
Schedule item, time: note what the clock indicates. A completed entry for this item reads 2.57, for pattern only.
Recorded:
7.28
